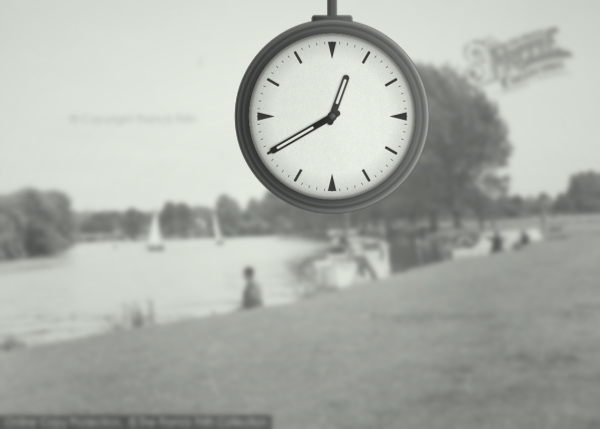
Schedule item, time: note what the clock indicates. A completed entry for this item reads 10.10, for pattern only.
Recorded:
12.40
